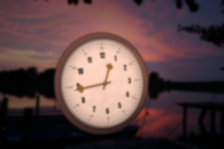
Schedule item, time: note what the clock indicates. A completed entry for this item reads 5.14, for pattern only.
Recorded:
12.44
